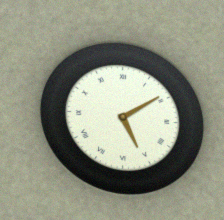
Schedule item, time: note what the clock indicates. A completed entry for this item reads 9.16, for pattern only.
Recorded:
5.09
